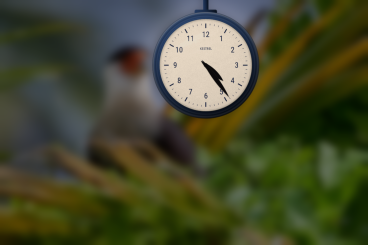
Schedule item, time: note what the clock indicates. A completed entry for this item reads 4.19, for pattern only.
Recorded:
4.24
